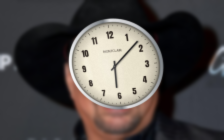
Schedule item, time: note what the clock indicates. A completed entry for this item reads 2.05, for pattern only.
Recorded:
6.08
